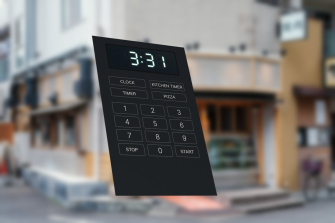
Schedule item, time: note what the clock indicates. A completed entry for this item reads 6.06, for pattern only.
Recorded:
3.31
